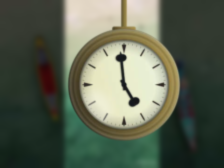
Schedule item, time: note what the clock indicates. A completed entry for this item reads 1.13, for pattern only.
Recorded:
4.59
